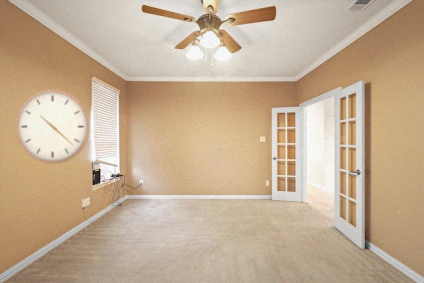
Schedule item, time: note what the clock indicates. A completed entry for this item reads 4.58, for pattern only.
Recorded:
10.22
